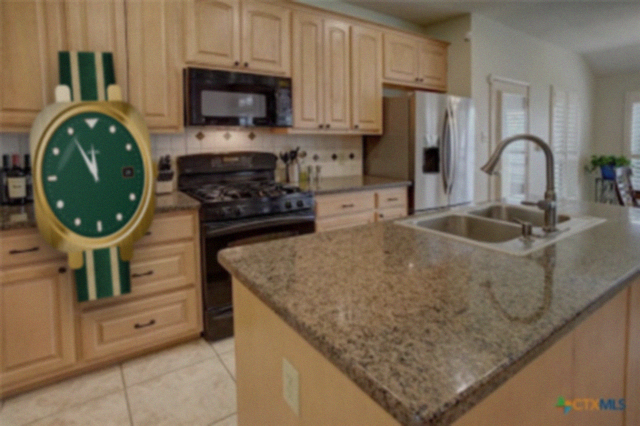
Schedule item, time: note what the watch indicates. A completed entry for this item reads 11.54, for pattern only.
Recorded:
11.55
